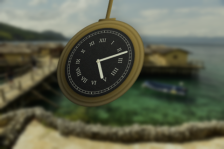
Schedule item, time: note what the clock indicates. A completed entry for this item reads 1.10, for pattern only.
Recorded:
5.12
